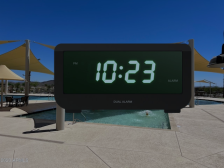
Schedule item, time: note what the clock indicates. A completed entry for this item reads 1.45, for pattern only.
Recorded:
10.23
